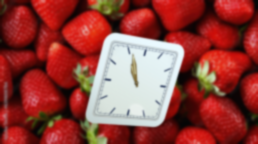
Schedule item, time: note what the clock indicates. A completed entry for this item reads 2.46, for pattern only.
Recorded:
10.56
